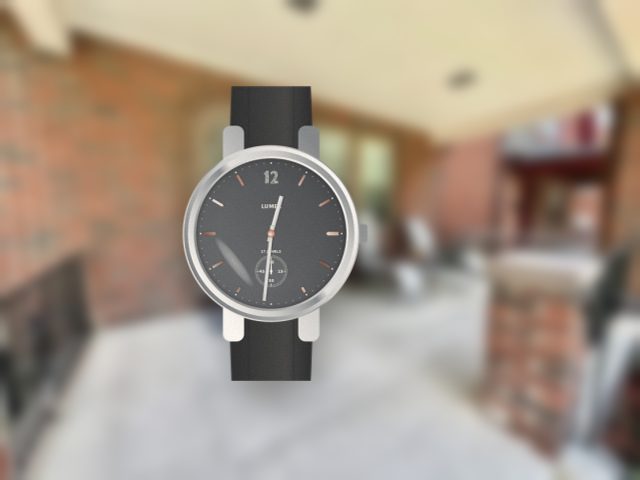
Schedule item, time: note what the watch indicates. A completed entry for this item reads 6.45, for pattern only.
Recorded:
12.31
